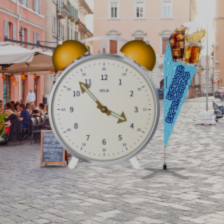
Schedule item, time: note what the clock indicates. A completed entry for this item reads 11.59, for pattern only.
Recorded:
3.53
